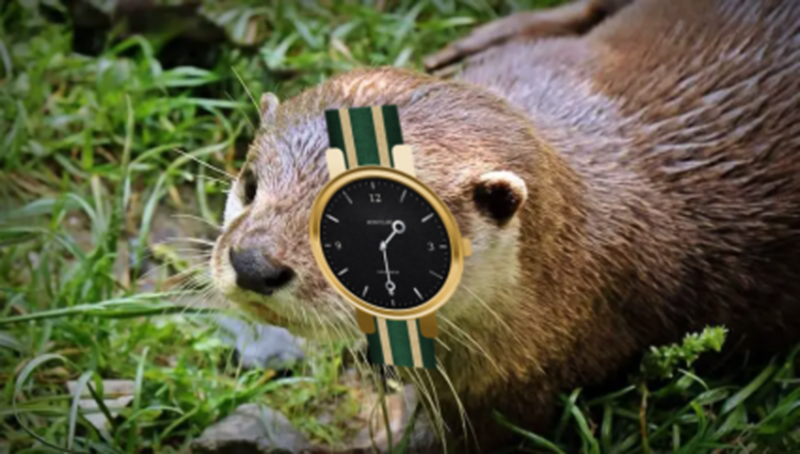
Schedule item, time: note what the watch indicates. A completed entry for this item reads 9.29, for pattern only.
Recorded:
1.30
